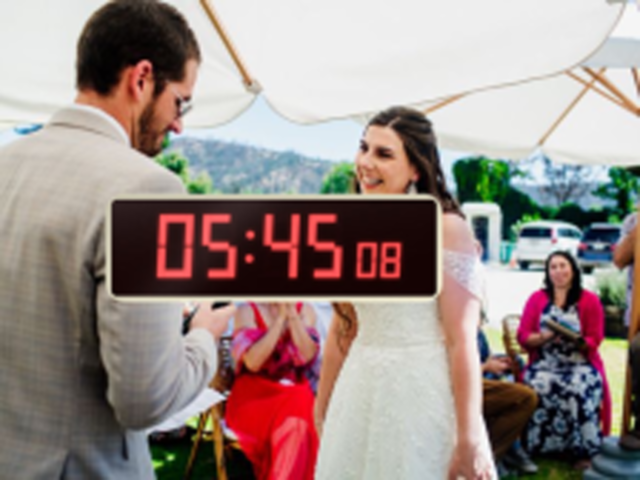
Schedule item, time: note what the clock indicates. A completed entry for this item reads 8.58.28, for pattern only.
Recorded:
5.45.08
